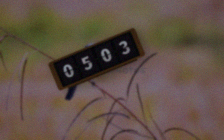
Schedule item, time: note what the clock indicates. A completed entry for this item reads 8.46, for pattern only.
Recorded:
5.03
